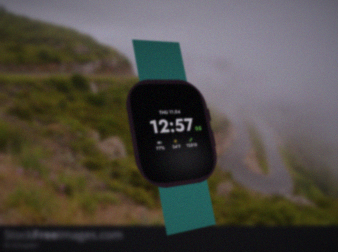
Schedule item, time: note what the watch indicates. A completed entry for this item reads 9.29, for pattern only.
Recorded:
12.57
